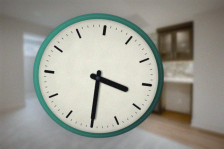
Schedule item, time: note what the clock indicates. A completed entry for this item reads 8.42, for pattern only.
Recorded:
3.30
